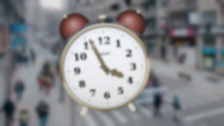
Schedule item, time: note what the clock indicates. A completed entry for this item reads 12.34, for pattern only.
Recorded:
3.56
